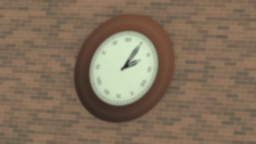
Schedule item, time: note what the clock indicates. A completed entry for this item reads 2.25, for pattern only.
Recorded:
2.05
